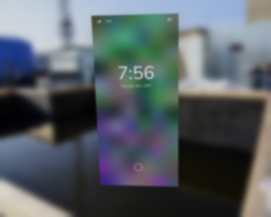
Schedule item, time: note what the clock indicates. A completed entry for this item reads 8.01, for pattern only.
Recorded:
7.56
